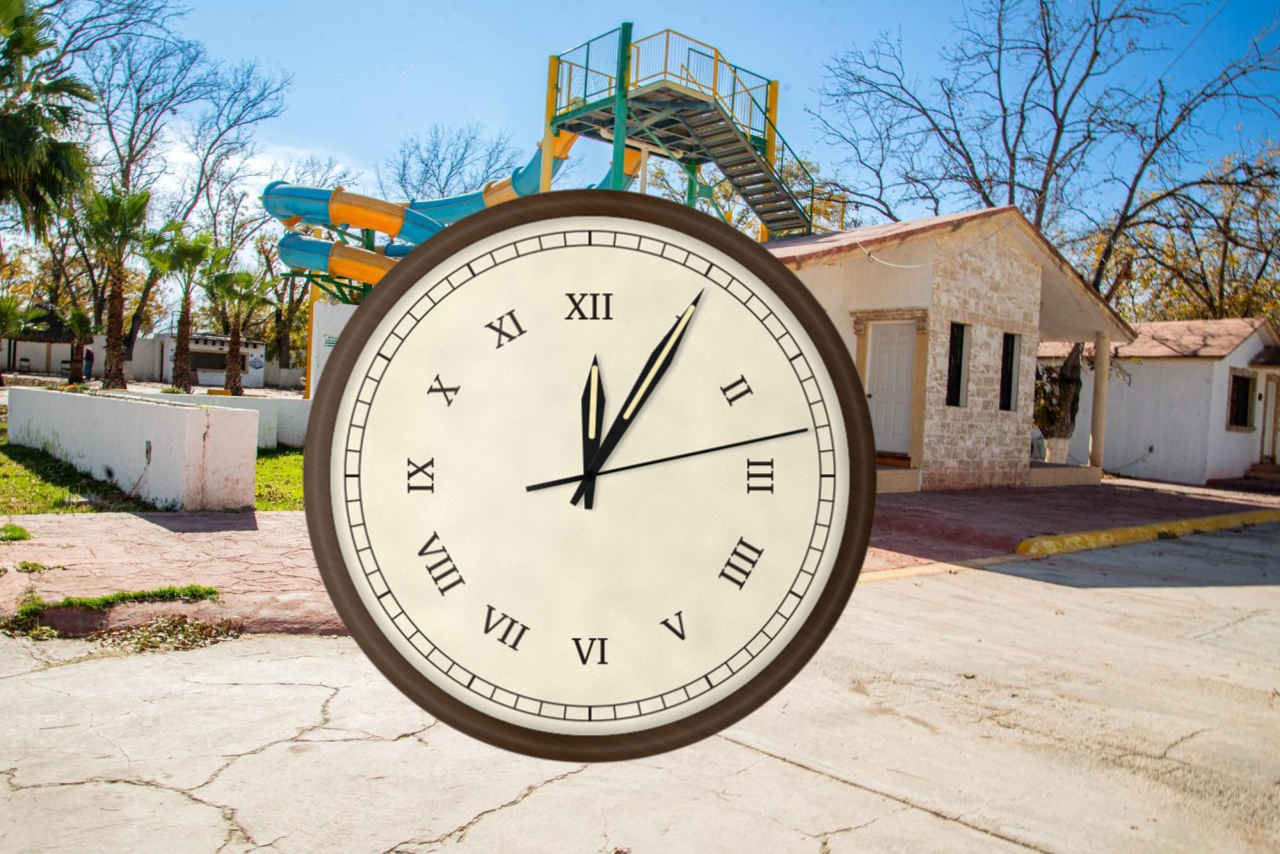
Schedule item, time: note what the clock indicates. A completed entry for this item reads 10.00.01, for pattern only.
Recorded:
12.05.13
